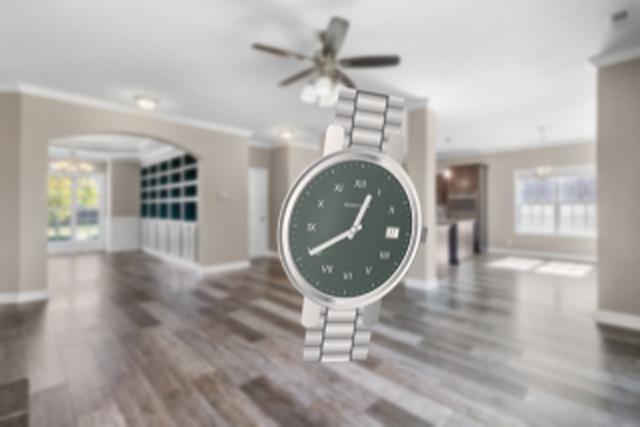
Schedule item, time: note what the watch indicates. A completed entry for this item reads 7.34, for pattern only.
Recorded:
12.40
